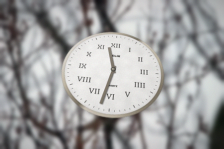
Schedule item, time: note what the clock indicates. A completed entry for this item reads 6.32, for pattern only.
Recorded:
11.32
